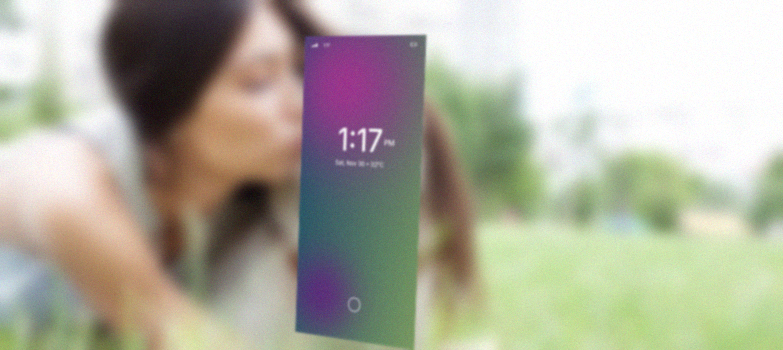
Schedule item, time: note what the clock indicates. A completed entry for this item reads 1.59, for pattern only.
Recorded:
1.17
